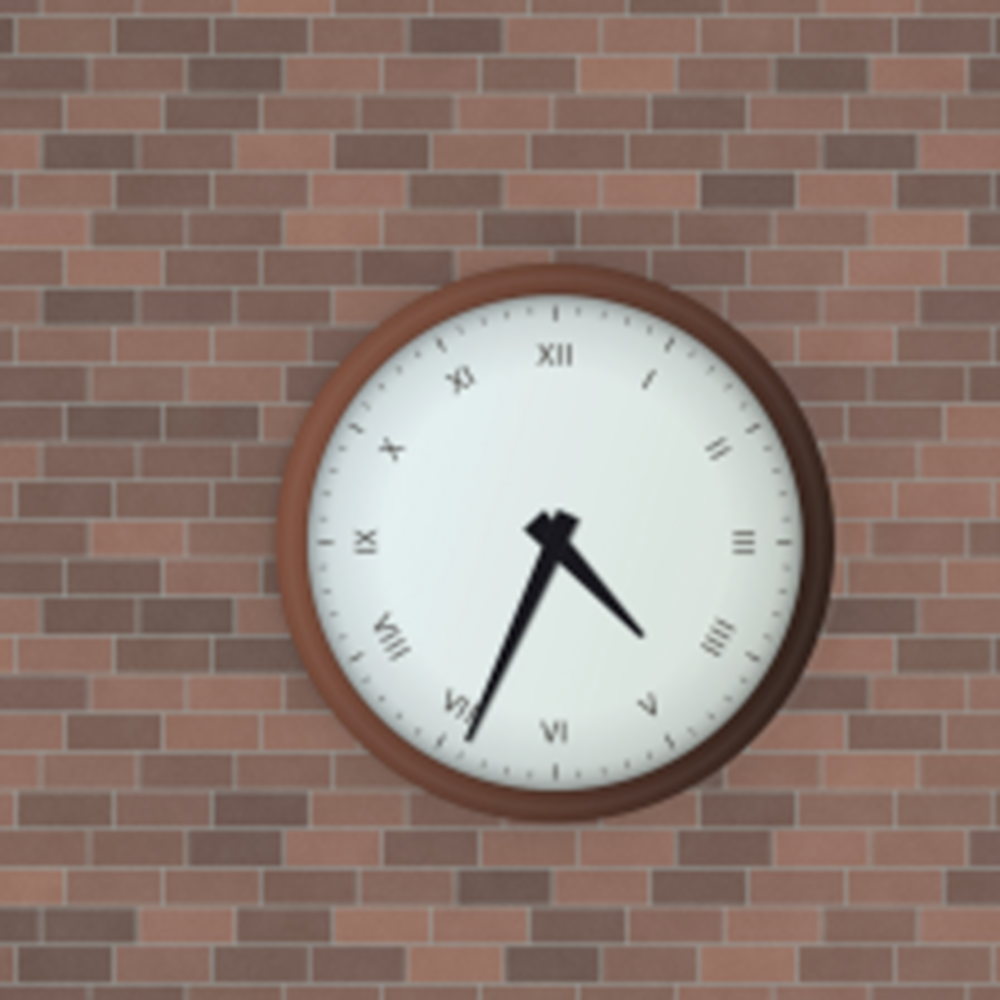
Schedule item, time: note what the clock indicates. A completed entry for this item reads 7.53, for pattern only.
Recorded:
4.34
